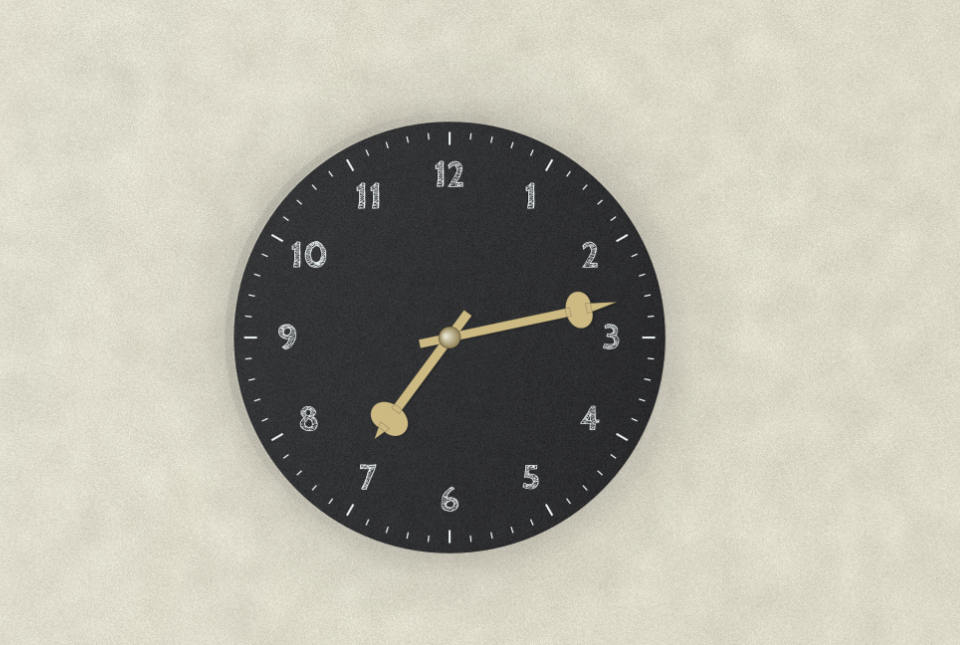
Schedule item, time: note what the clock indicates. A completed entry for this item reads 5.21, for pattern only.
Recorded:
7.13
